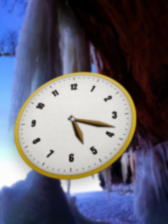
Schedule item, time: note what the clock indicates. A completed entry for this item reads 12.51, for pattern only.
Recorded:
5.18
